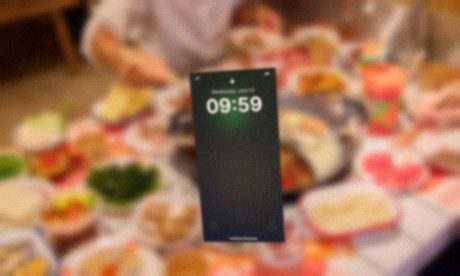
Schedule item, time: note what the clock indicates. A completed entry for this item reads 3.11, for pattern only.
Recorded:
9.59
